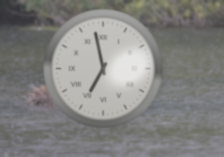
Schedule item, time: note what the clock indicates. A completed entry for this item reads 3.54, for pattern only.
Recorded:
6.58
